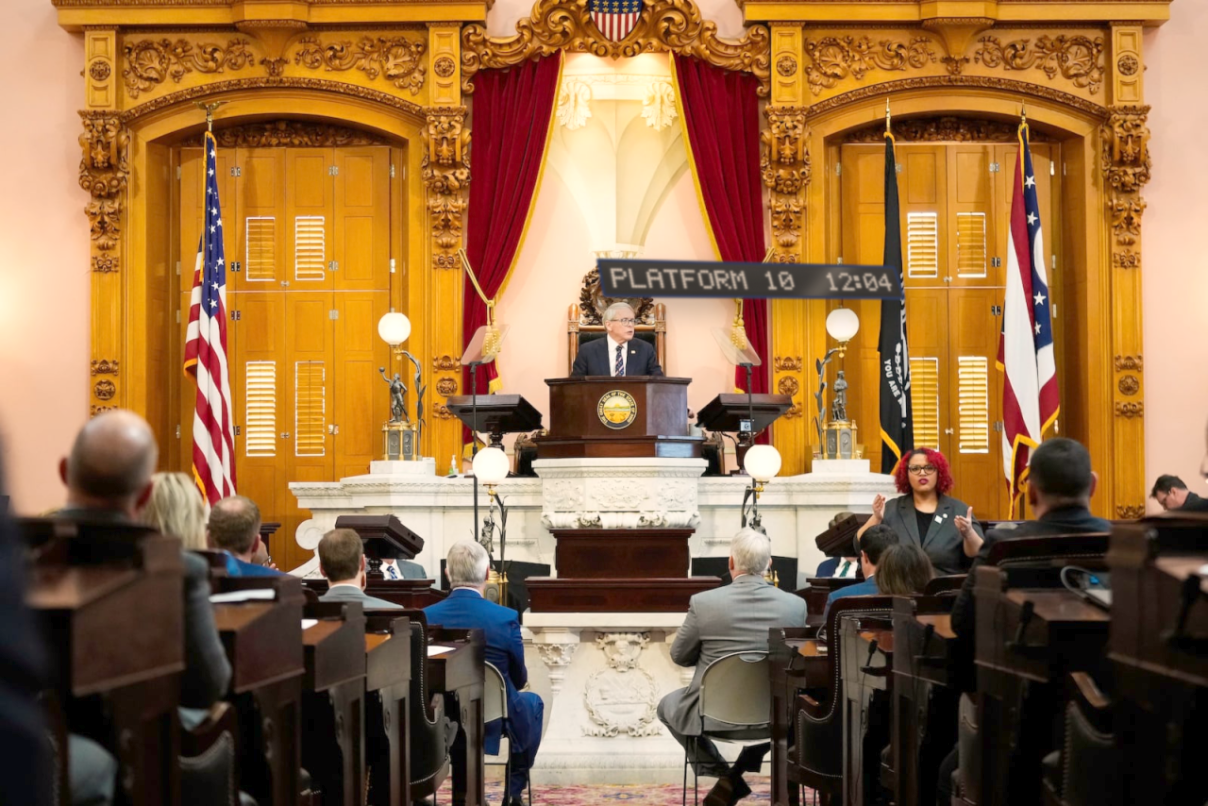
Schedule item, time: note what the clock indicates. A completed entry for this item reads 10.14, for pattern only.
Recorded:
12.04
